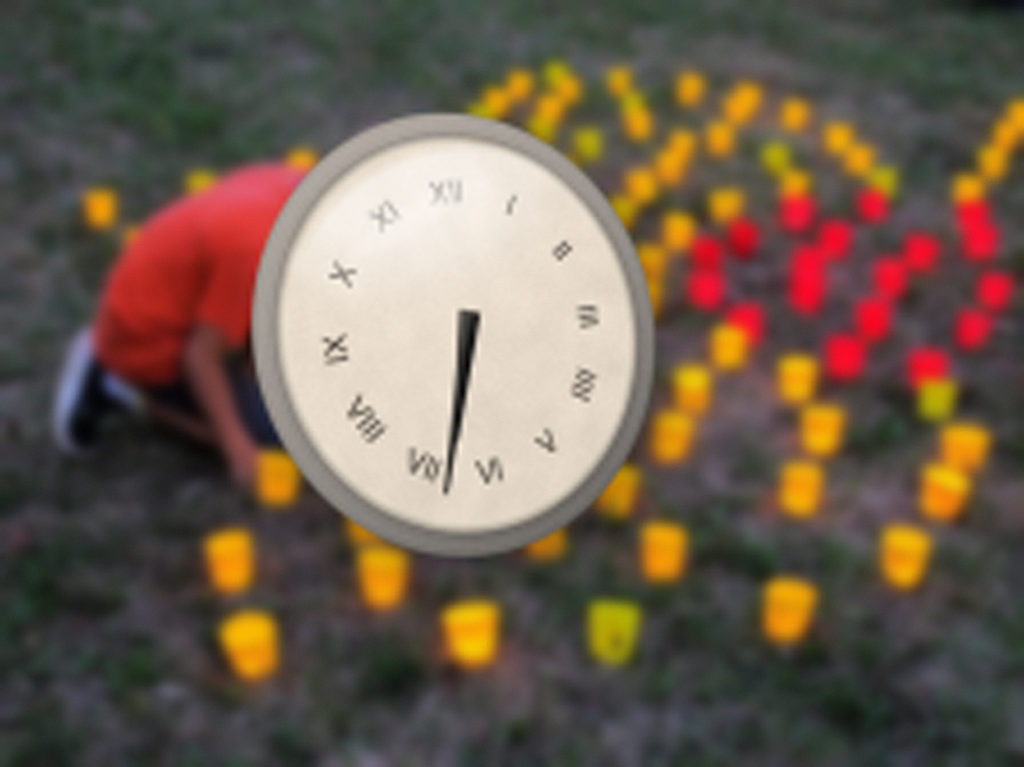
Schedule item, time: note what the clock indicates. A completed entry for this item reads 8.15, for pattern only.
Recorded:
6.33
